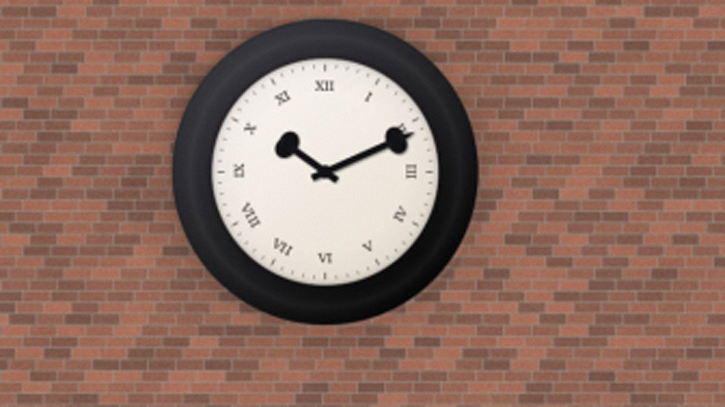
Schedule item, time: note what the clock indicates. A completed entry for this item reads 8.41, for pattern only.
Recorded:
10.11
